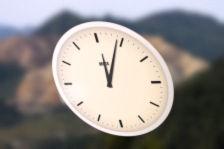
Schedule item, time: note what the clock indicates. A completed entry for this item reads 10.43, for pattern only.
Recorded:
12.04
